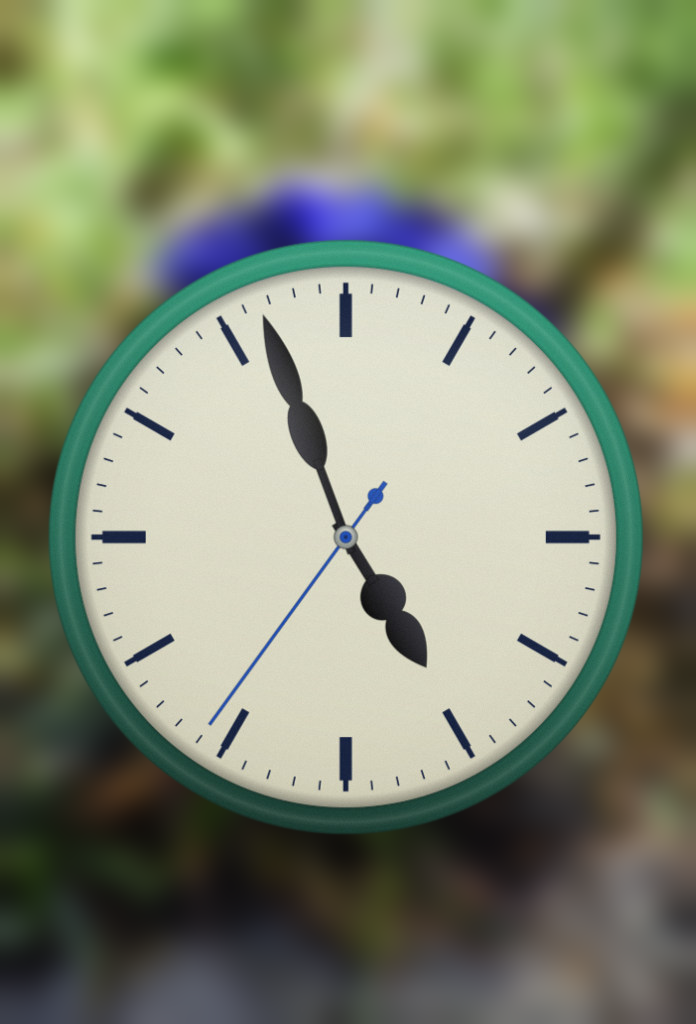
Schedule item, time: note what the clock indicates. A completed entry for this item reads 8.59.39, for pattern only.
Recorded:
4.56.36
